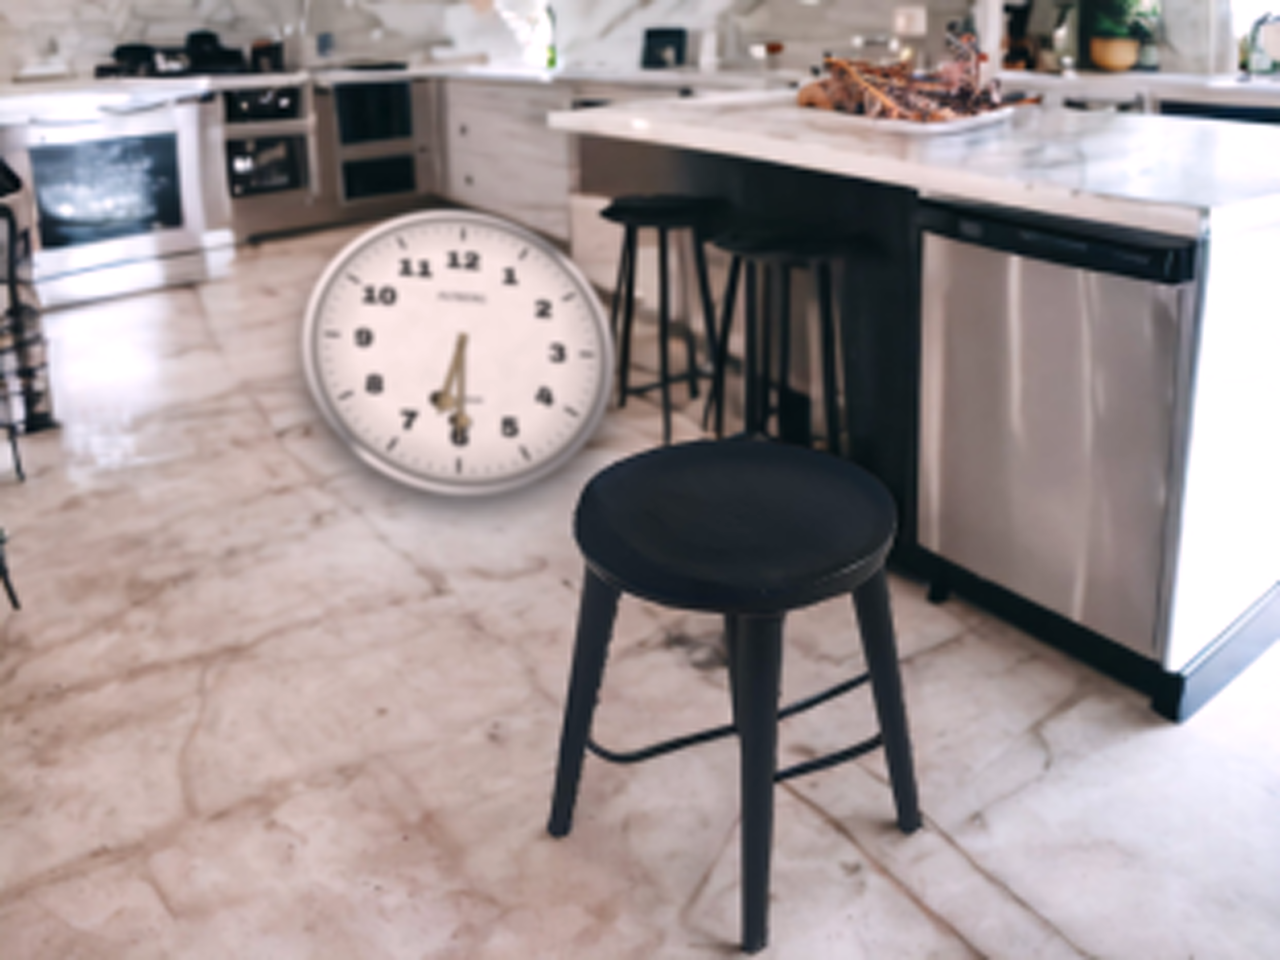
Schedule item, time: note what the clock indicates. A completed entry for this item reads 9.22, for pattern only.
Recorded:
6.30
